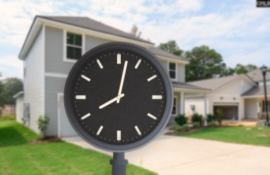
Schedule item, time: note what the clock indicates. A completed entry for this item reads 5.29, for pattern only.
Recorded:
8.02
